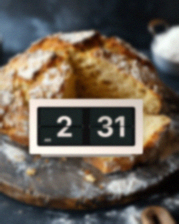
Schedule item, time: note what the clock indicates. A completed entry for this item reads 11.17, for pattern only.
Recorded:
2.31
